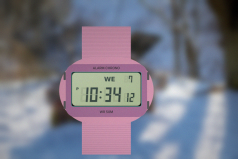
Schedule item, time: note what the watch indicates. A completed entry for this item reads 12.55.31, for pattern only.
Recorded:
10.34.12
